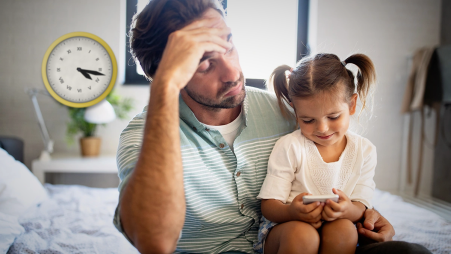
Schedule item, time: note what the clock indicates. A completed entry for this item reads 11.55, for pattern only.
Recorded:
4.17
